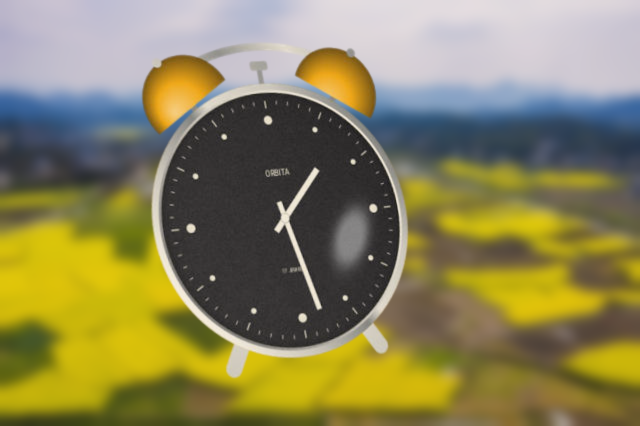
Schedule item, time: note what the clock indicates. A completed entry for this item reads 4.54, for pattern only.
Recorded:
1.28
